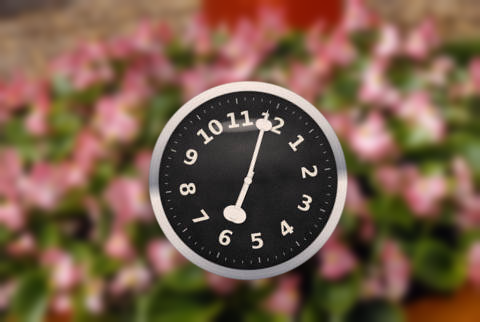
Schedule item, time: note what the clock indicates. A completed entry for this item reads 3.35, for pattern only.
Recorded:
5.59
